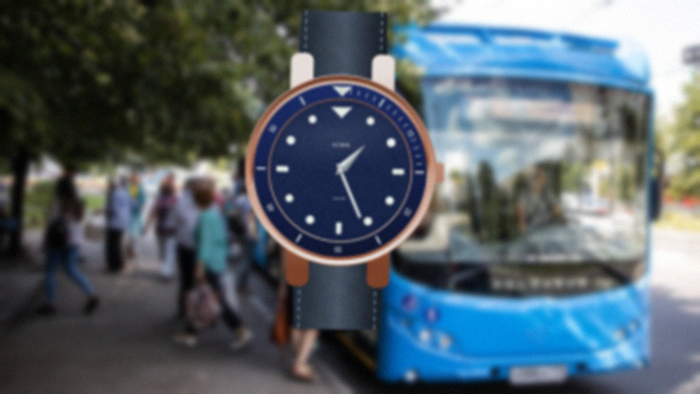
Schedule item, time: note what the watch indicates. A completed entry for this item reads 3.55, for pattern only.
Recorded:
1.26
